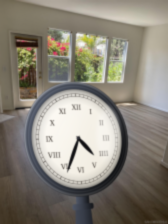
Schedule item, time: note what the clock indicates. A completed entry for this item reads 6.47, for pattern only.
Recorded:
4.34
